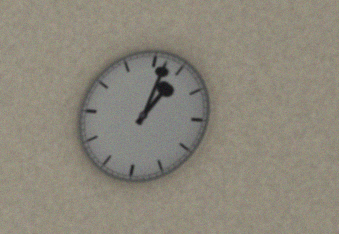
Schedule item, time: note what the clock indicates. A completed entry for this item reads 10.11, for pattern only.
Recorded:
1.02
